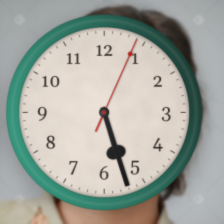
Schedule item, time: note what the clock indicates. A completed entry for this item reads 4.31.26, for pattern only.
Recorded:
5.27.04
